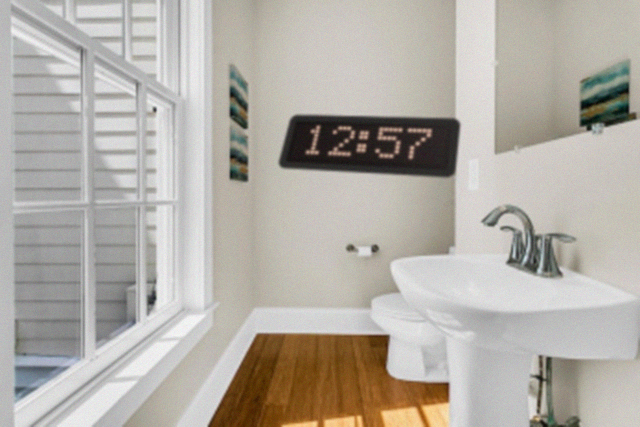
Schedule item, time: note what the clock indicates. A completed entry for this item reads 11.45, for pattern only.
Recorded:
12.57
